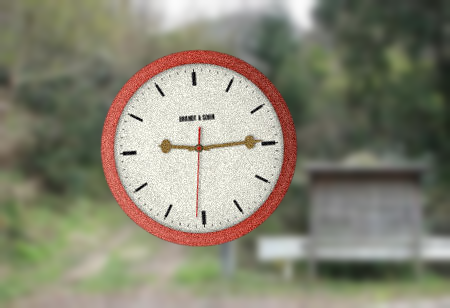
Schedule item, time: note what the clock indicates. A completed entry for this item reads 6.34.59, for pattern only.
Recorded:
9.14.31
